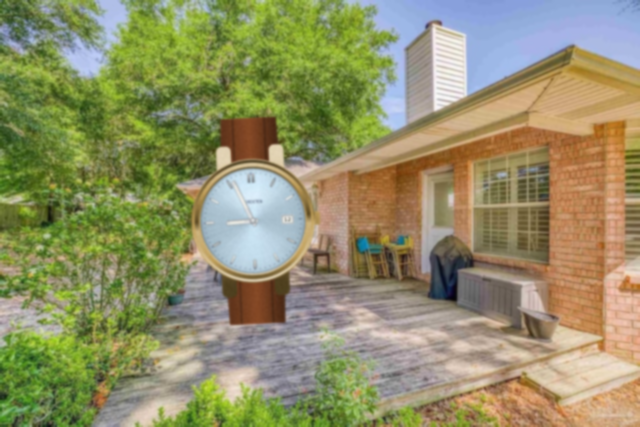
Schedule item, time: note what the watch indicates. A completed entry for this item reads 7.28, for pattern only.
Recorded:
8.56
